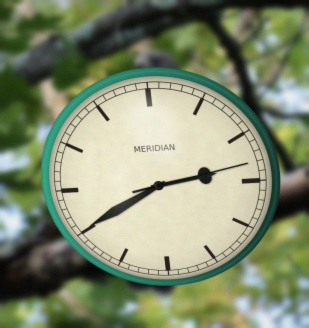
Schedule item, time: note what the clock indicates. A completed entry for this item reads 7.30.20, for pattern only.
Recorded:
2.40.13
